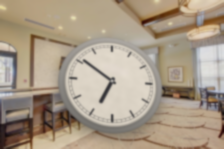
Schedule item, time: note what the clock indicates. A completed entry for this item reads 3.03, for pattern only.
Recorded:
6.51
